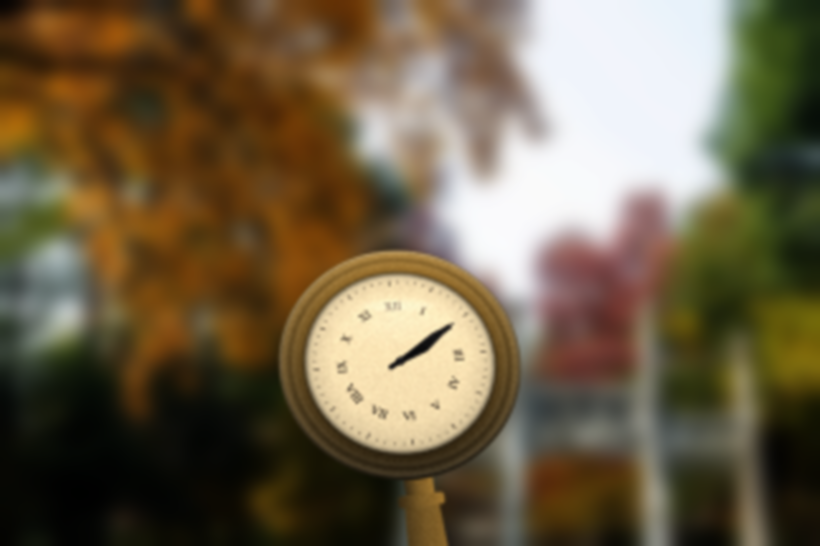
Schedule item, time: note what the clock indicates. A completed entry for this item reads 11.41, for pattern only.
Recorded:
2.10
